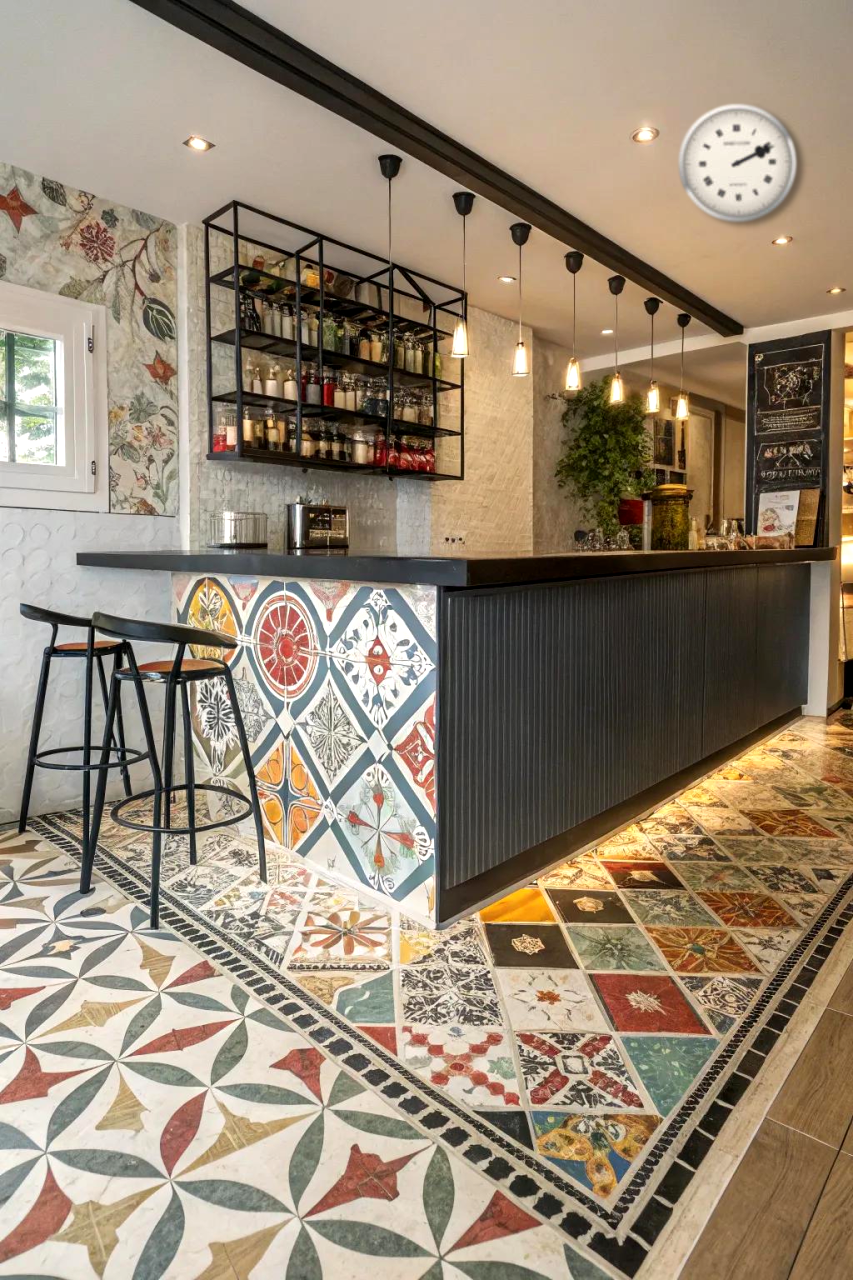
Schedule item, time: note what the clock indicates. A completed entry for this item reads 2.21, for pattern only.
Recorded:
2.11
